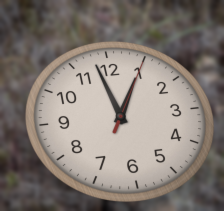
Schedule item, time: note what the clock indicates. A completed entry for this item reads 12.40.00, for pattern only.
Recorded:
12.58.05
